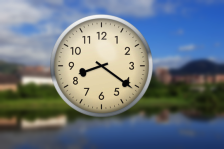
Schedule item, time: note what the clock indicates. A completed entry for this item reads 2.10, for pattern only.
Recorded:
8.21
